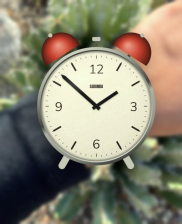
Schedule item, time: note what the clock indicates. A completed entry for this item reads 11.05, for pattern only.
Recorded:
1.52
